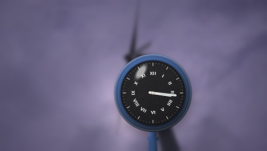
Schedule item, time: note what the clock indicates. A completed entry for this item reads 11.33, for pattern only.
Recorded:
3.16
